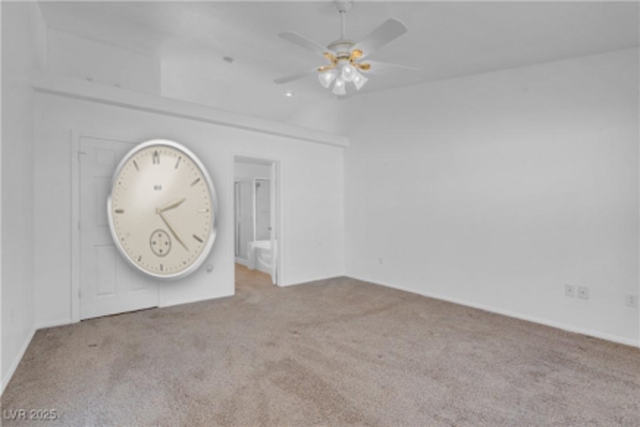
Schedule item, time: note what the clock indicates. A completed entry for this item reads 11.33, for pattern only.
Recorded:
2.23
